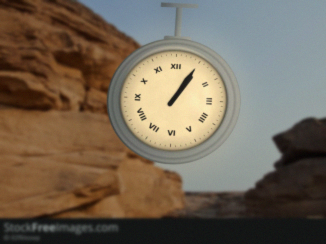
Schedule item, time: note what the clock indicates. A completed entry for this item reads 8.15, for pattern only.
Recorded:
1.05
